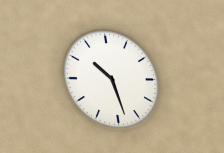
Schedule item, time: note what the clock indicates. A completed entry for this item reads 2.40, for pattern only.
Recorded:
10.28
